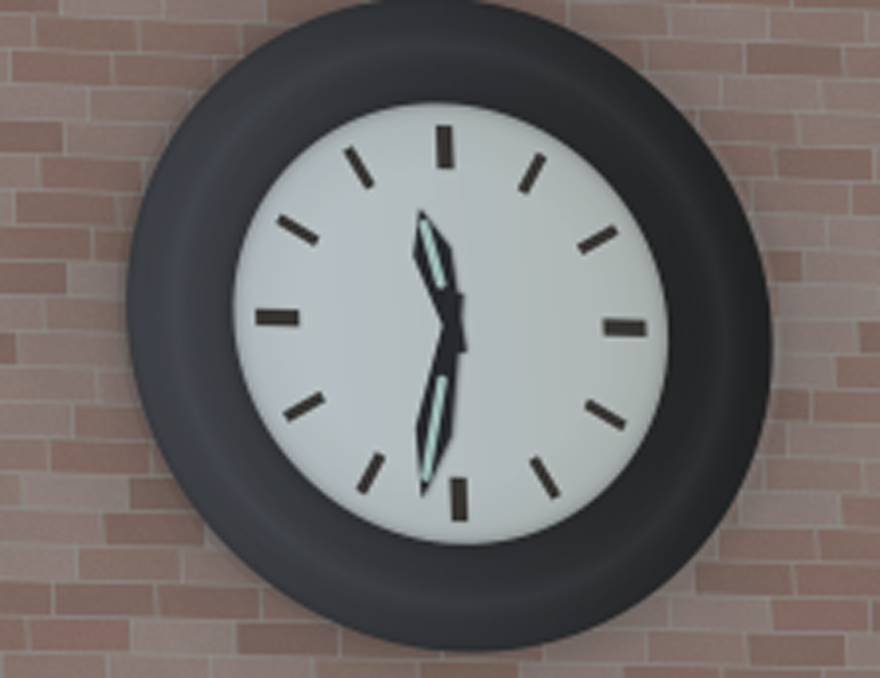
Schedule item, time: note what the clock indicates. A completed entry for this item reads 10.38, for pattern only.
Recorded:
11.32
